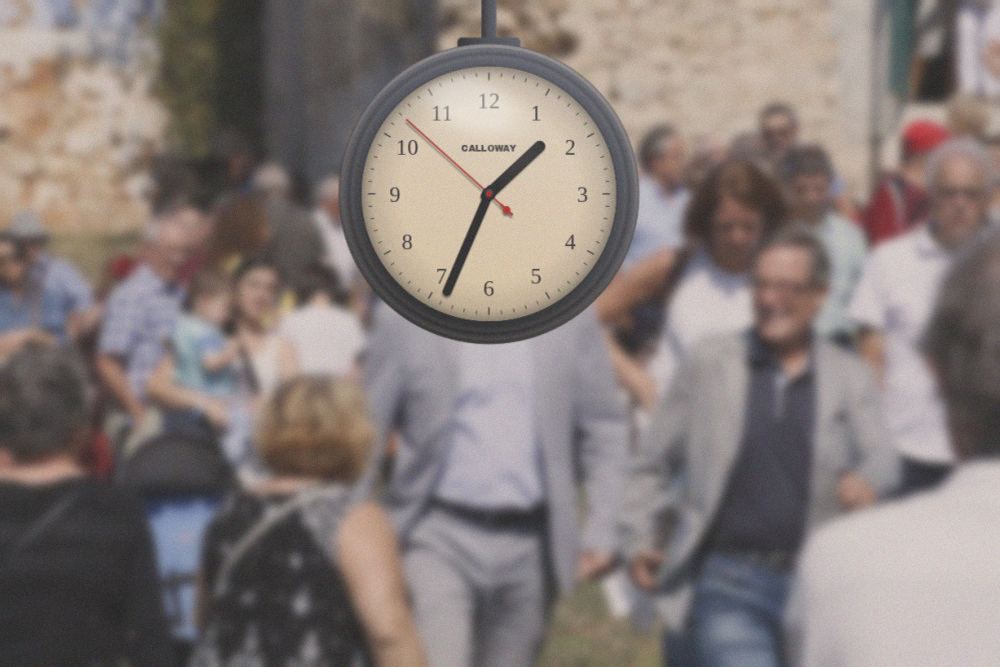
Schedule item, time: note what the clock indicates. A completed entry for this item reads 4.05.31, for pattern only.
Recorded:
1.33.52
